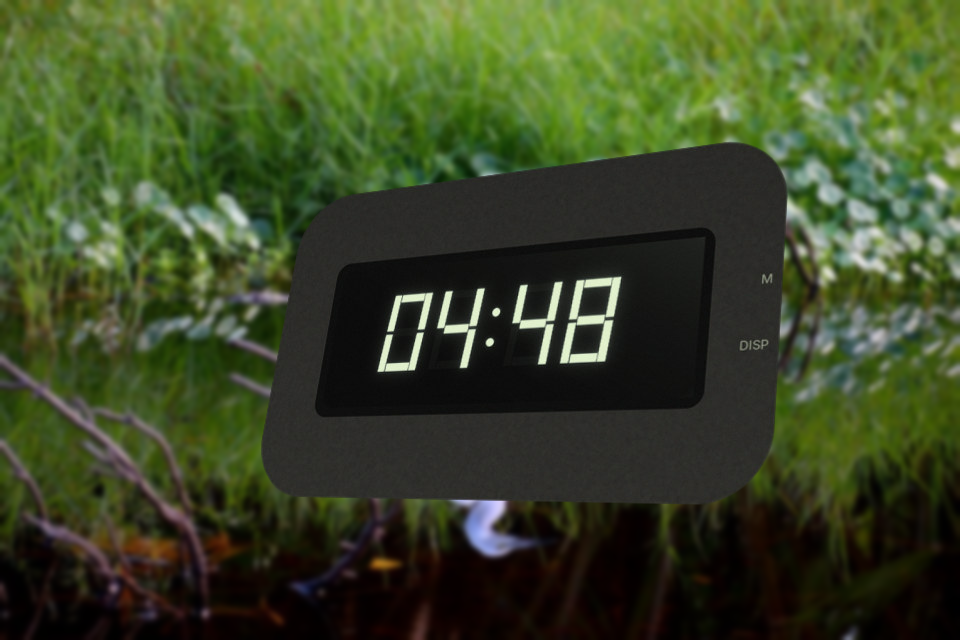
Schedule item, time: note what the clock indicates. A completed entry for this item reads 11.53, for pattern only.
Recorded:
4.48
